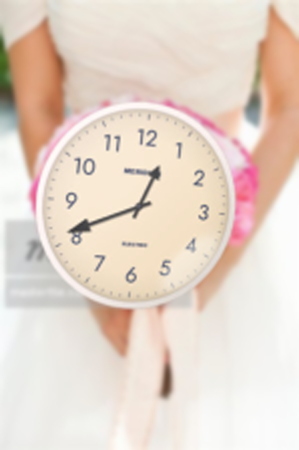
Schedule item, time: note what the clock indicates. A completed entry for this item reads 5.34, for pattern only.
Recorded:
12.41
